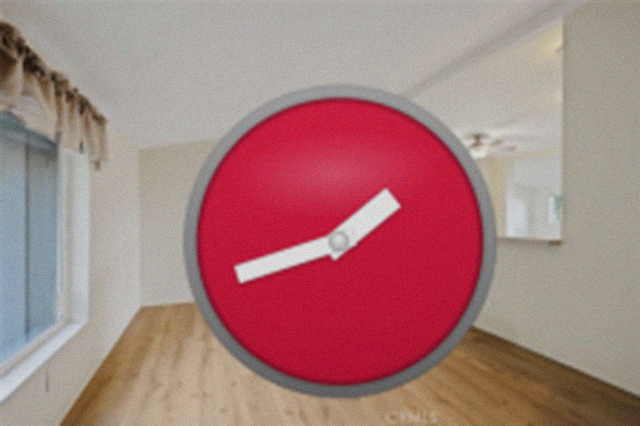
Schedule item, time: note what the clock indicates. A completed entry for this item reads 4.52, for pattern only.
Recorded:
1.42
